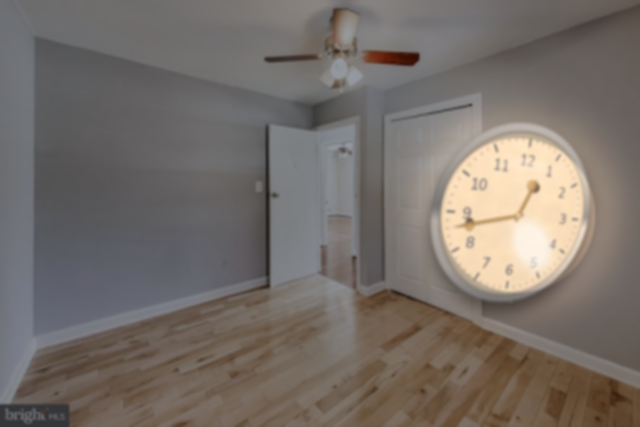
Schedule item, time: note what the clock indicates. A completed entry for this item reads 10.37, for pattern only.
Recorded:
12.43
